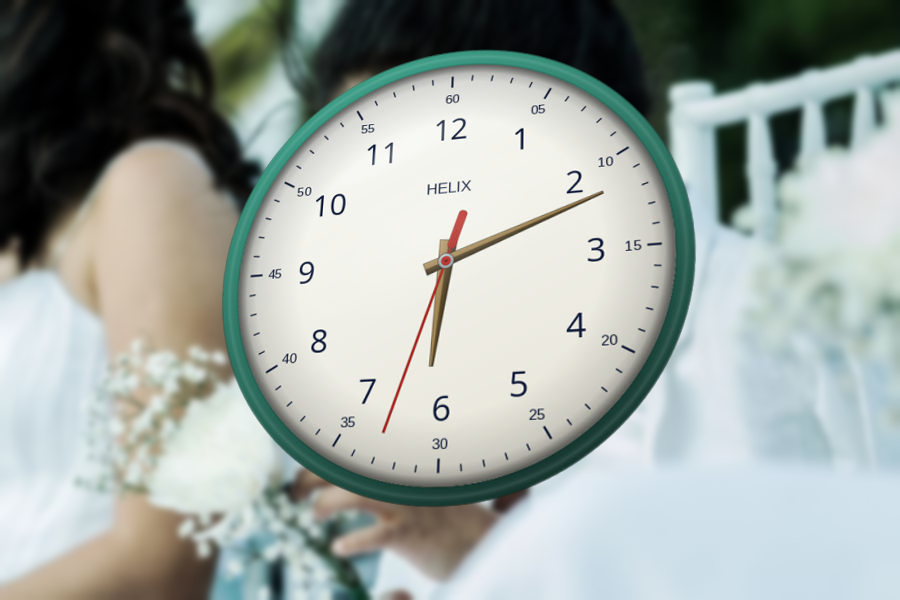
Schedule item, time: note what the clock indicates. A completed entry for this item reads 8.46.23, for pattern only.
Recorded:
6.11.33
